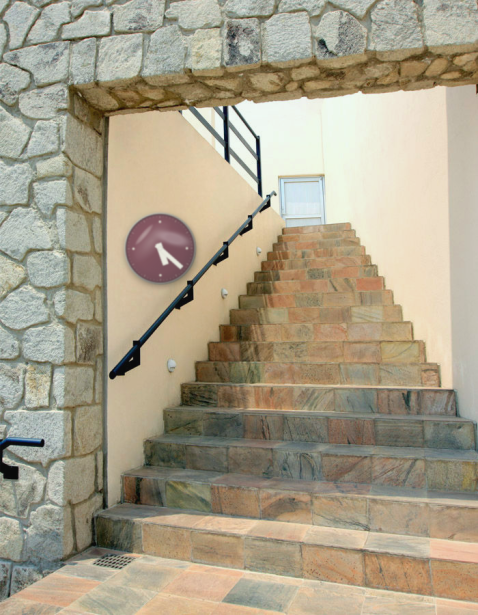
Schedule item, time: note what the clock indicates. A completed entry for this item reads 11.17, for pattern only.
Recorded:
5.22
